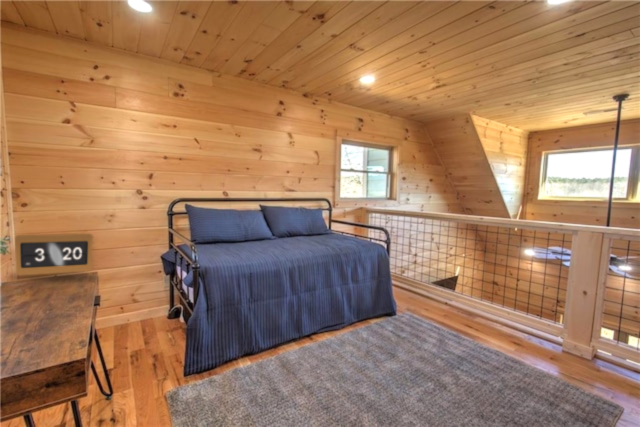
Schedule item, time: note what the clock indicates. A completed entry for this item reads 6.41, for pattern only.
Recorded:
3.20
